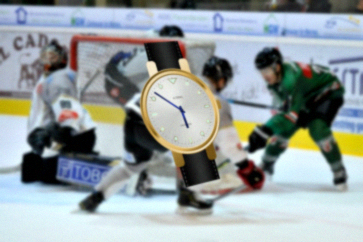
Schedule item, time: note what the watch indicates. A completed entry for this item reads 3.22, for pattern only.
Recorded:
5.52
